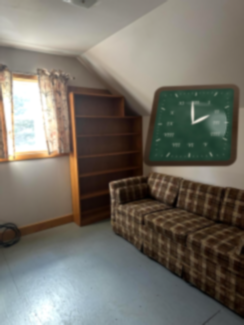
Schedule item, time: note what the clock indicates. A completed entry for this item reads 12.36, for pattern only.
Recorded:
1.59
